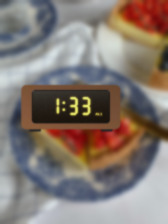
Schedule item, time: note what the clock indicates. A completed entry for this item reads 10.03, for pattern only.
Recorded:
1.33
